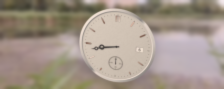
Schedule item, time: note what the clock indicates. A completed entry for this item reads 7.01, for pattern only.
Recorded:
8.43
